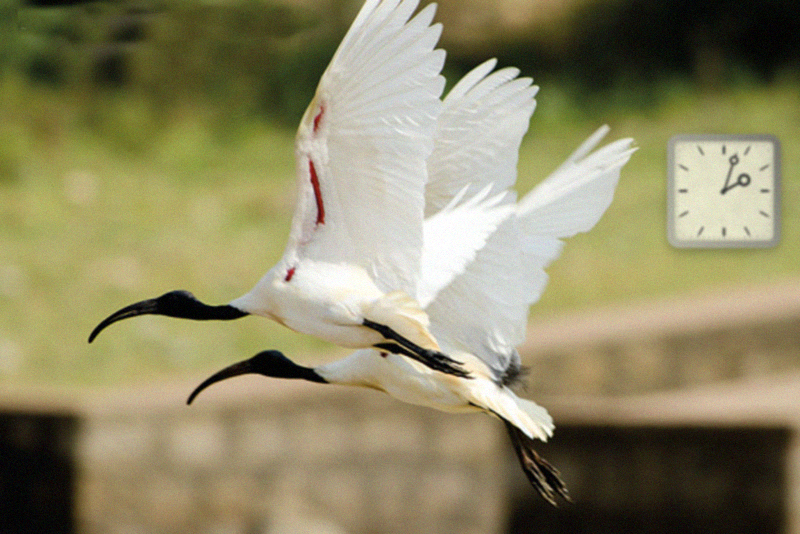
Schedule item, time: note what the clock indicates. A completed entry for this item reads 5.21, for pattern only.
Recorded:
2.03
